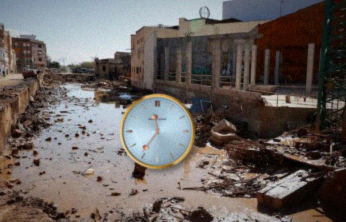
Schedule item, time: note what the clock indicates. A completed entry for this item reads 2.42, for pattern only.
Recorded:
11.36
